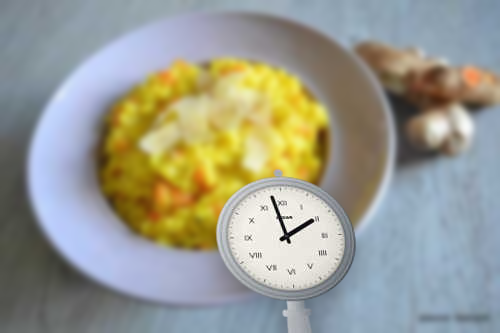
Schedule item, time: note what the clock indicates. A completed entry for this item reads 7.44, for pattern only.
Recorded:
1.58
